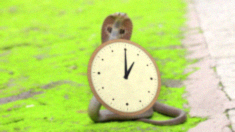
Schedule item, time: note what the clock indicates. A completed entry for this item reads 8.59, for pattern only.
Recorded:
1.00
